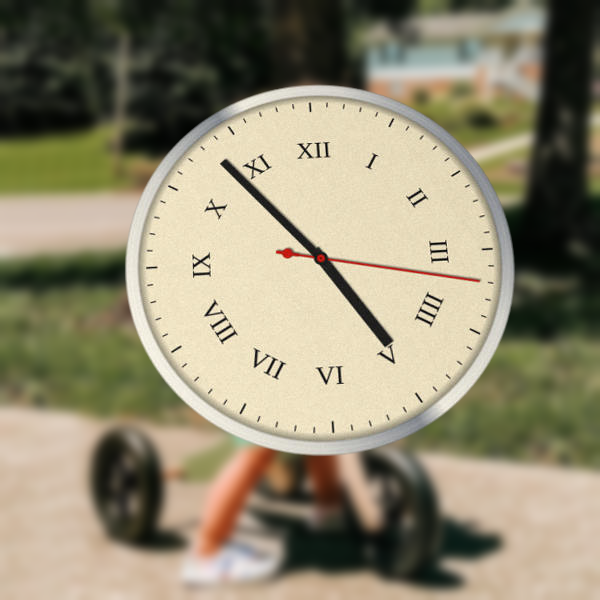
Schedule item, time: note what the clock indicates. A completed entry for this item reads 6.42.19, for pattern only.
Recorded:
4.53.17
